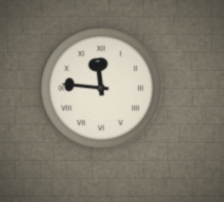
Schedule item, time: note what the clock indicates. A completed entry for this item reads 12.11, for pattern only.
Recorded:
11.46
